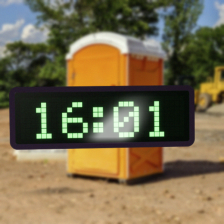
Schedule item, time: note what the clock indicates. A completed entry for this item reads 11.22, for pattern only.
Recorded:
16.01
